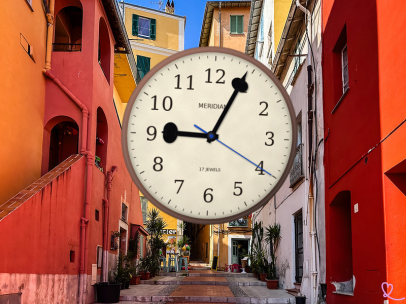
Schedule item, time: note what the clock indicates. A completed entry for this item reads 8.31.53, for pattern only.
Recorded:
9.04.20
